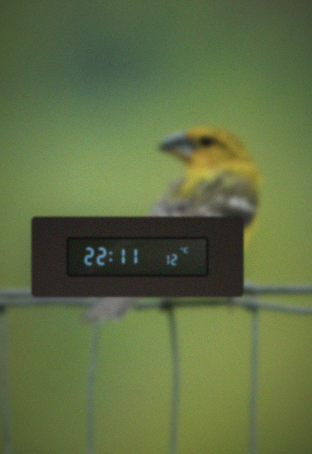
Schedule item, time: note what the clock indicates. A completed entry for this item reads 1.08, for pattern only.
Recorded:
22.11
